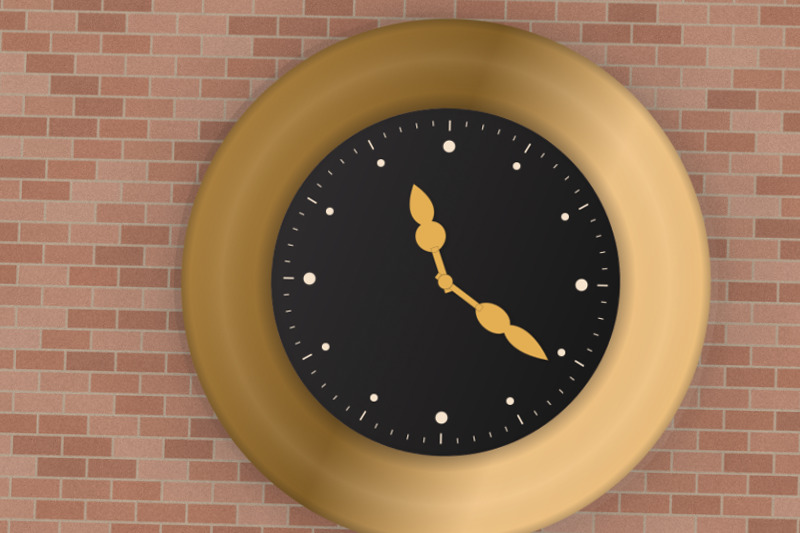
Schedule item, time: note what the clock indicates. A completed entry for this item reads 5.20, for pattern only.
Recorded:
11.21
